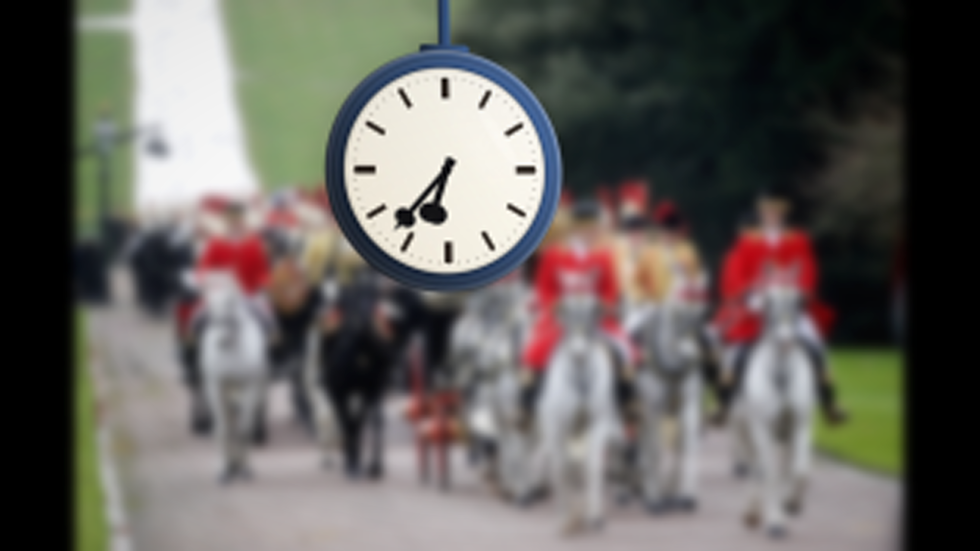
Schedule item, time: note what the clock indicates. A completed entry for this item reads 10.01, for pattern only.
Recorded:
6.37
